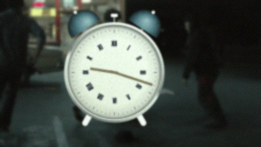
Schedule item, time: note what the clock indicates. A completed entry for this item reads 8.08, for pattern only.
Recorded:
9.18
